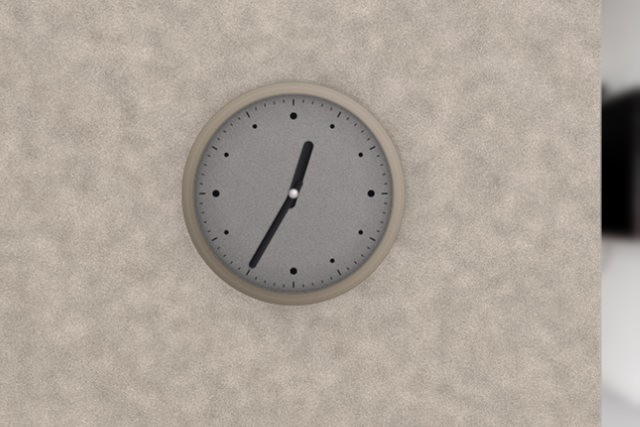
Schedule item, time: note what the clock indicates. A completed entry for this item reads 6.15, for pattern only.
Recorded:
12.35
